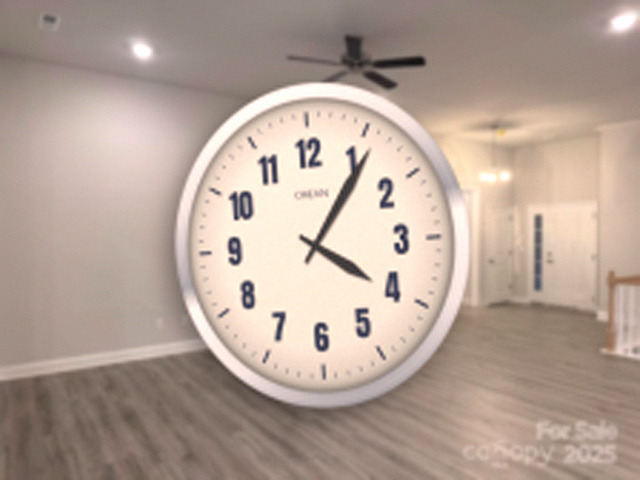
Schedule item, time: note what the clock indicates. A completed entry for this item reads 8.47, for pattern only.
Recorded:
4.06
